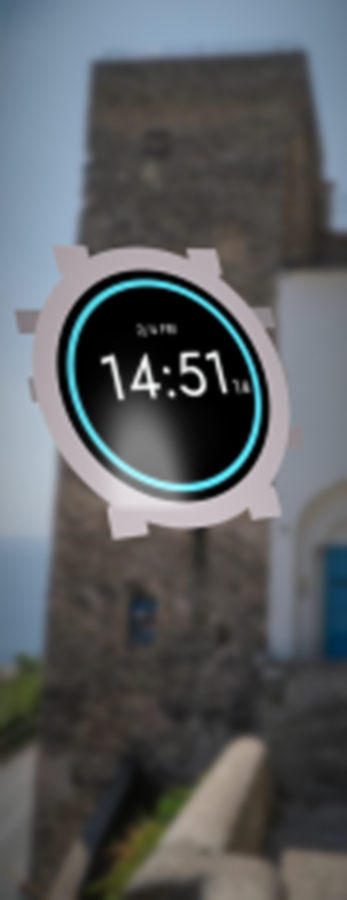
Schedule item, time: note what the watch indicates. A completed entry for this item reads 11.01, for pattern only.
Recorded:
14.51
